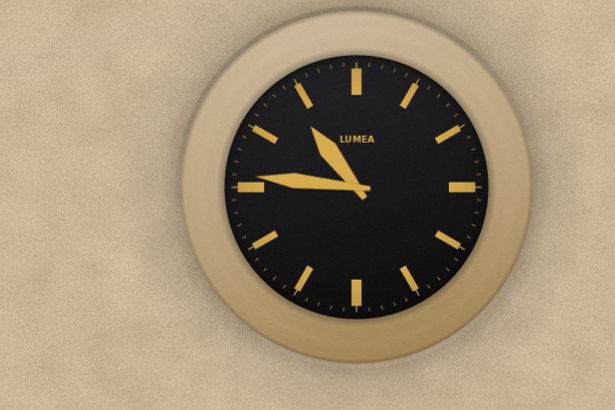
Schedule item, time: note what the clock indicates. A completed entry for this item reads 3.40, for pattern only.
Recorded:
10.46
